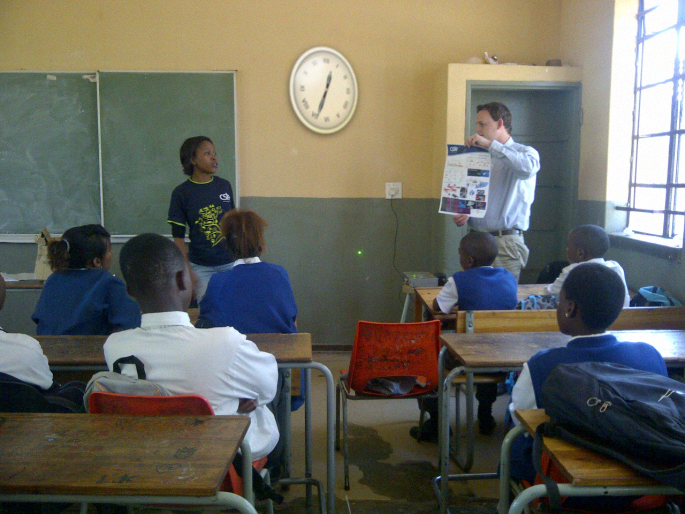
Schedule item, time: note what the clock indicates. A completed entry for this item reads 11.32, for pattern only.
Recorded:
12.34
